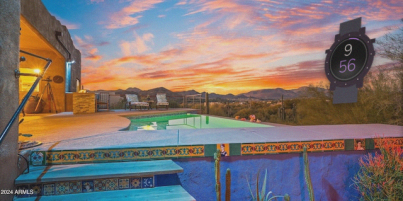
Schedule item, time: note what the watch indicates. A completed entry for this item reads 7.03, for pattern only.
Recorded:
9.56
